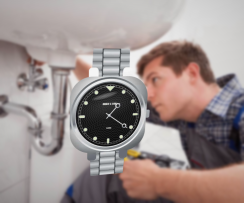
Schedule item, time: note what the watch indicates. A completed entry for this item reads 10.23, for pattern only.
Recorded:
1.21
